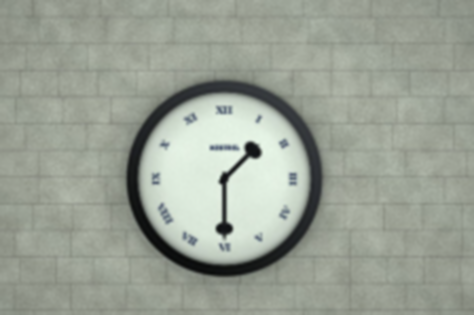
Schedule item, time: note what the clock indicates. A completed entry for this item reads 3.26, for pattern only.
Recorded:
1.30
